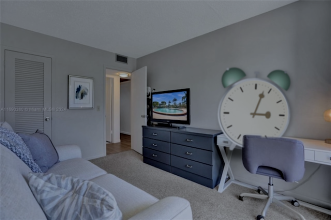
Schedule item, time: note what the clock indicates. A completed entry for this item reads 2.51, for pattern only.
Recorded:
3.03
